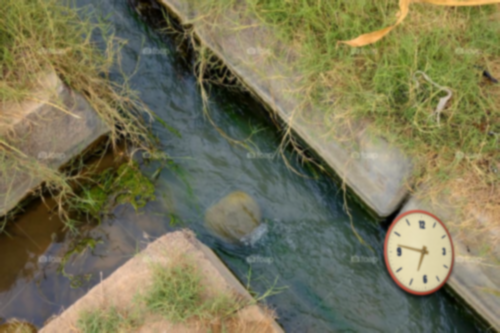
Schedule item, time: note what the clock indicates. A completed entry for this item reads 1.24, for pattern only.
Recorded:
6.47
